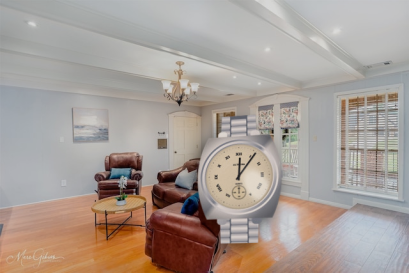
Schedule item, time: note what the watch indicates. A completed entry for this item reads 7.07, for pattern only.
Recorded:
12.06
